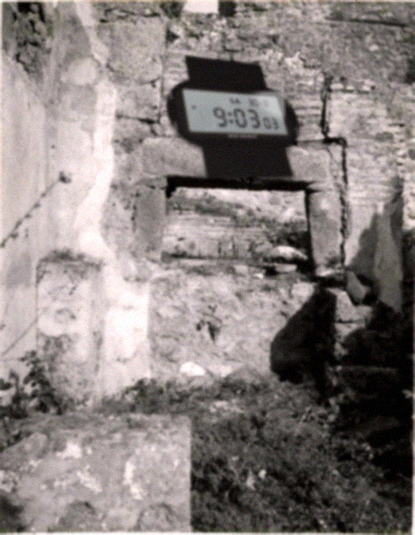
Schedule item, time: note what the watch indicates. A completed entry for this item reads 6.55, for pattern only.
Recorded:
9.03
